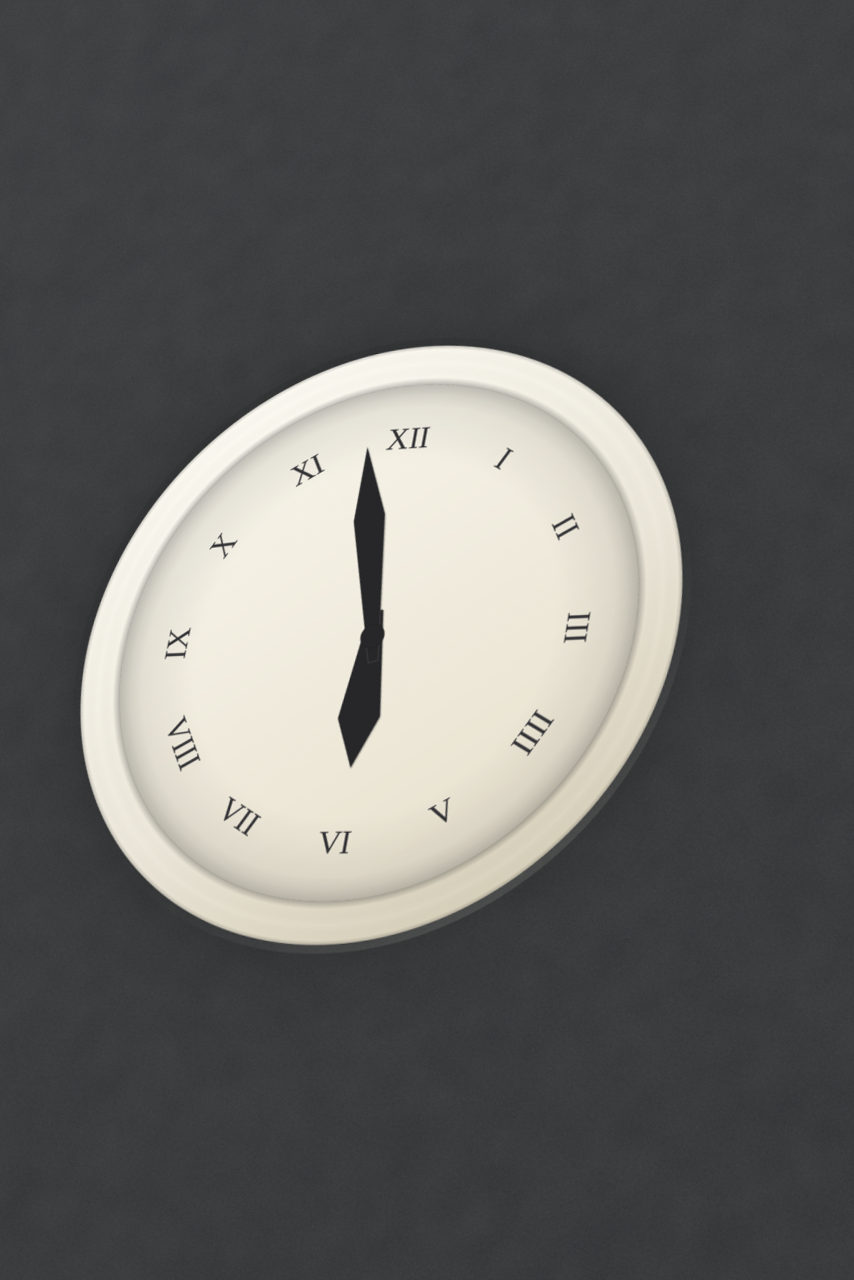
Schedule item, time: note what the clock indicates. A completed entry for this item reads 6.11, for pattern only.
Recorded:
5.58
